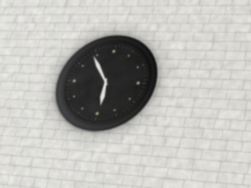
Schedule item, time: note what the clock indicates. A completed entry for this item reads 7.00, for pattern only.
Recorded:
5.54
